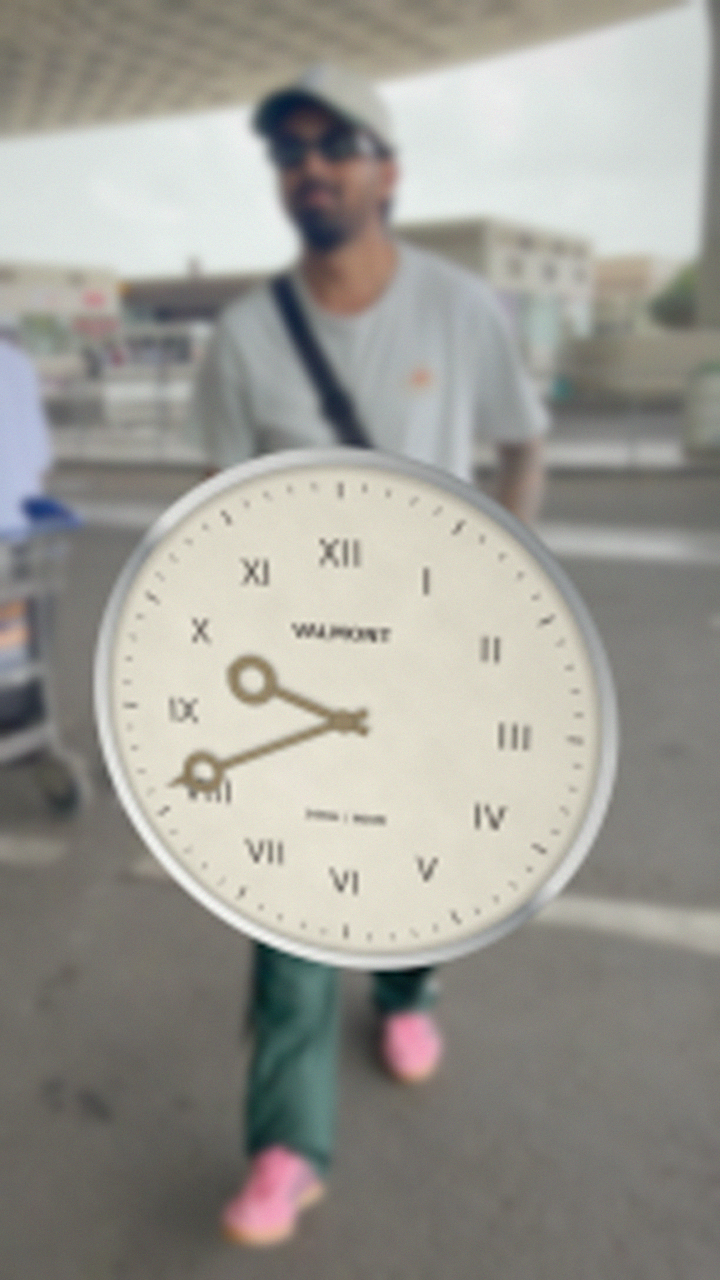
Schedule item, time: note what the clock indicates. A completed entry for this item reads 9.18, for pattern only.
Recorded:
9.41
